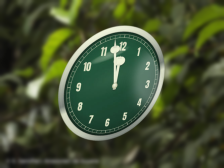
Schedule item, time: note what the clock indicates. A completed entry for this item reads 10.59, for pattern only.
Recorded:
11.58
